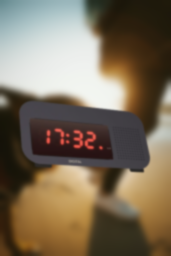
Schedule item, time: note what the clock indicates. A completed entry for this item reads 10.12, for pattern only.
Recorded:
17.32
